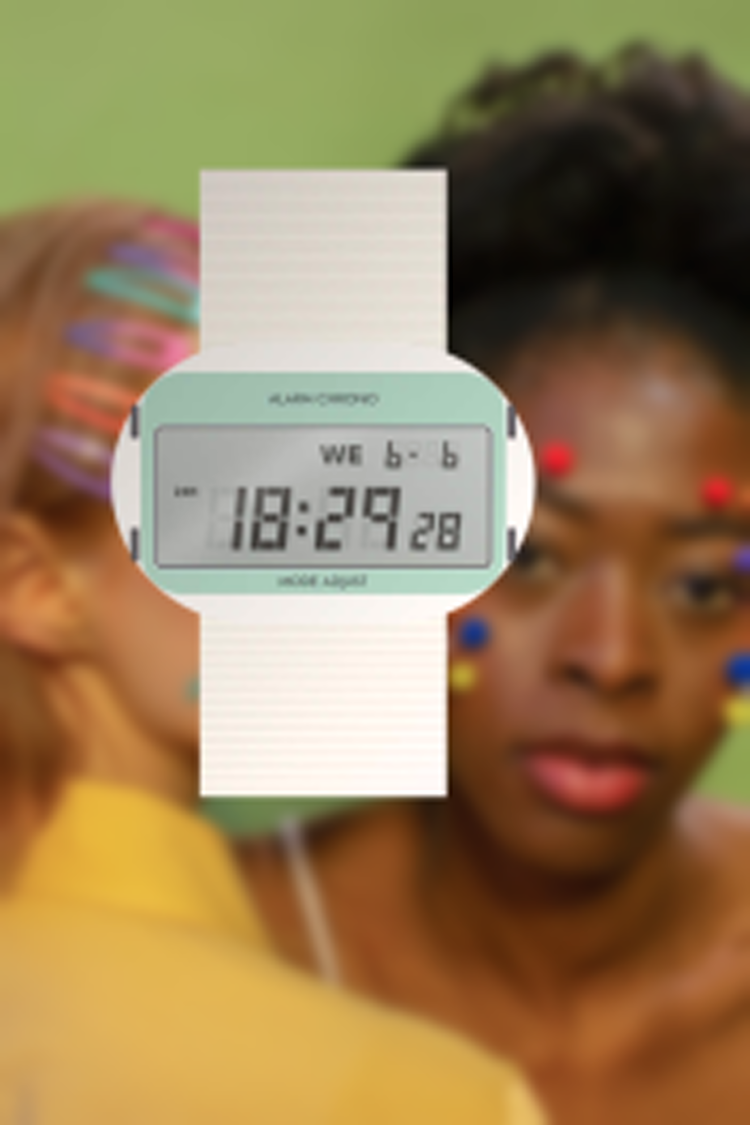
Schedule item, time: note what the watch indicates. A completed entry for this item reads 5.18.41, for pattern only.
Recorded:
18.29.28
